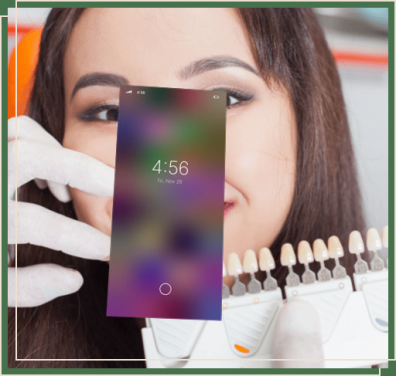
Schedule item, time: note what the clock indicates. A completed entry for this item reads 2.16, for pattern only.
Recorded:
4.56
